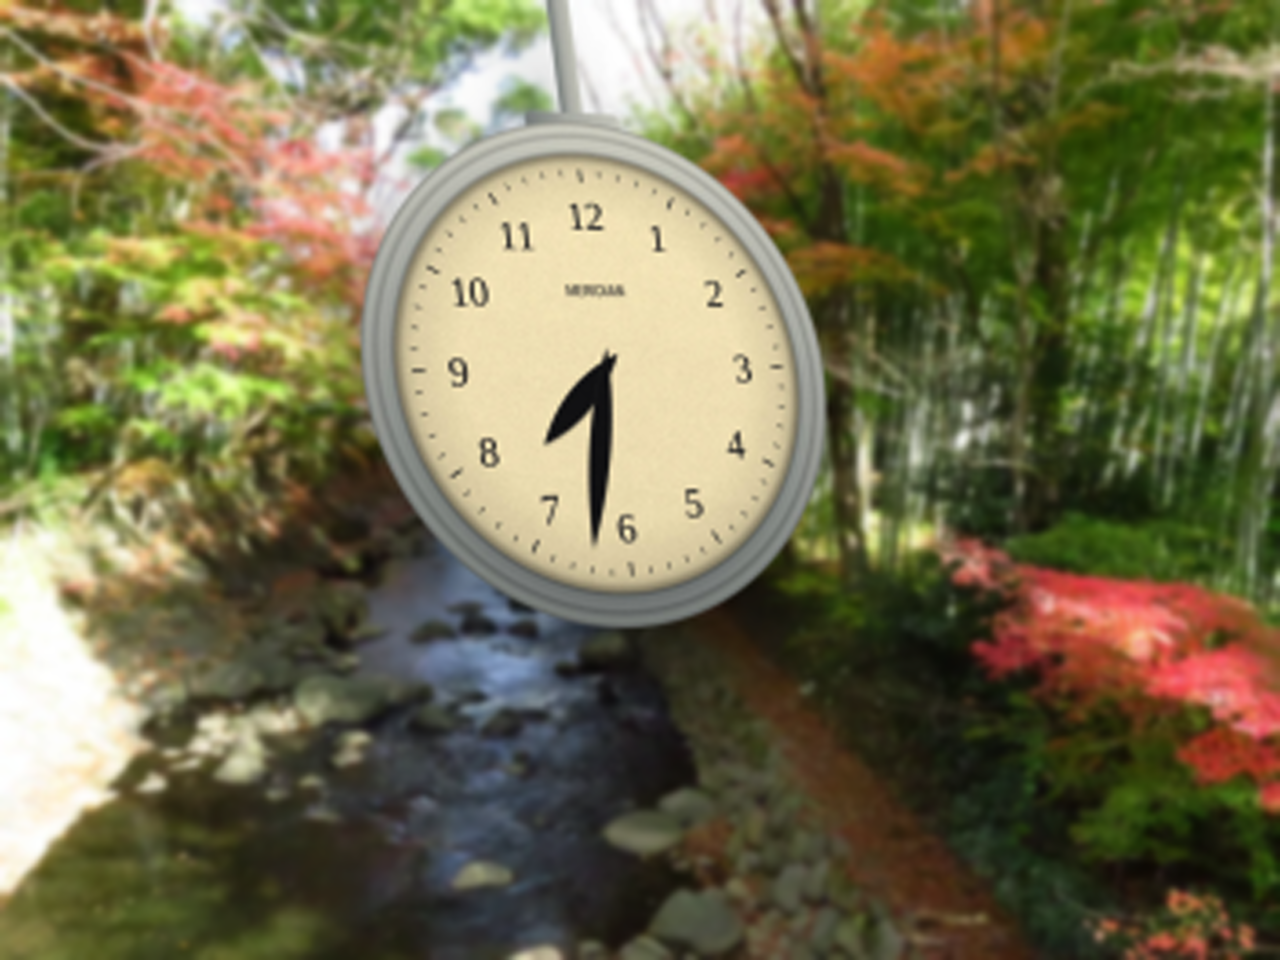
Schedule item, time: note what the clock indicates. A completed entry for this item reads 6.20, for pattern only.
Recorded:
7.32
